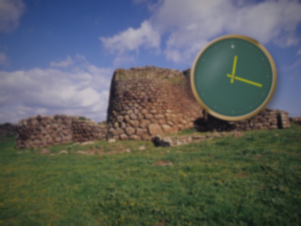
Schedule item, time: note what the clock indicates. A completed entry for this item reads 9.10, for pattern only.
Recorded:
12.18
